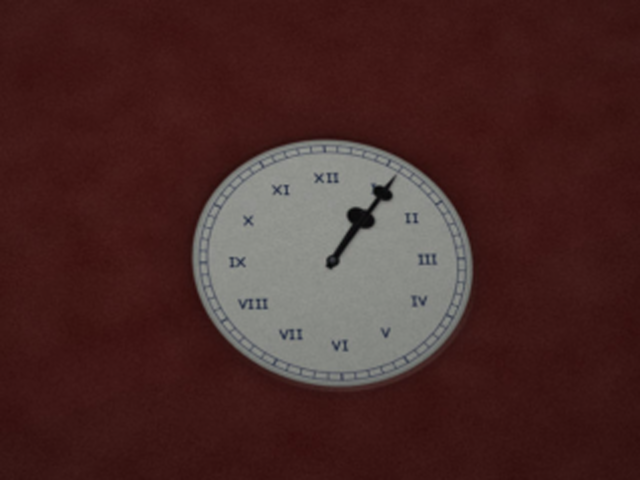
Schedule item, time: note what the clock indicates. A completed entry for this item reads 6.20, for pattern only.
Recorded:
1.06
